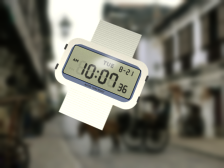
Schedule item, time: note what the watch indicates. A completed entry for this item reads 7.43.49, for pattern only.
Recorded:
10.07.36
